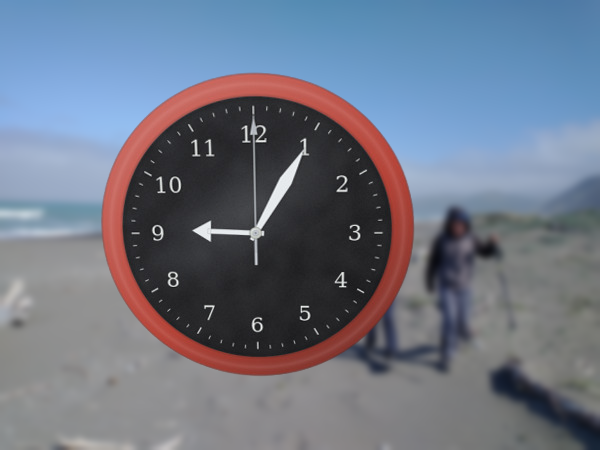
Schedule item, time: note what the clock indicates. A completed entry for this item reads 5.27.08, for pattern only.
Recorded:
9.05.00
